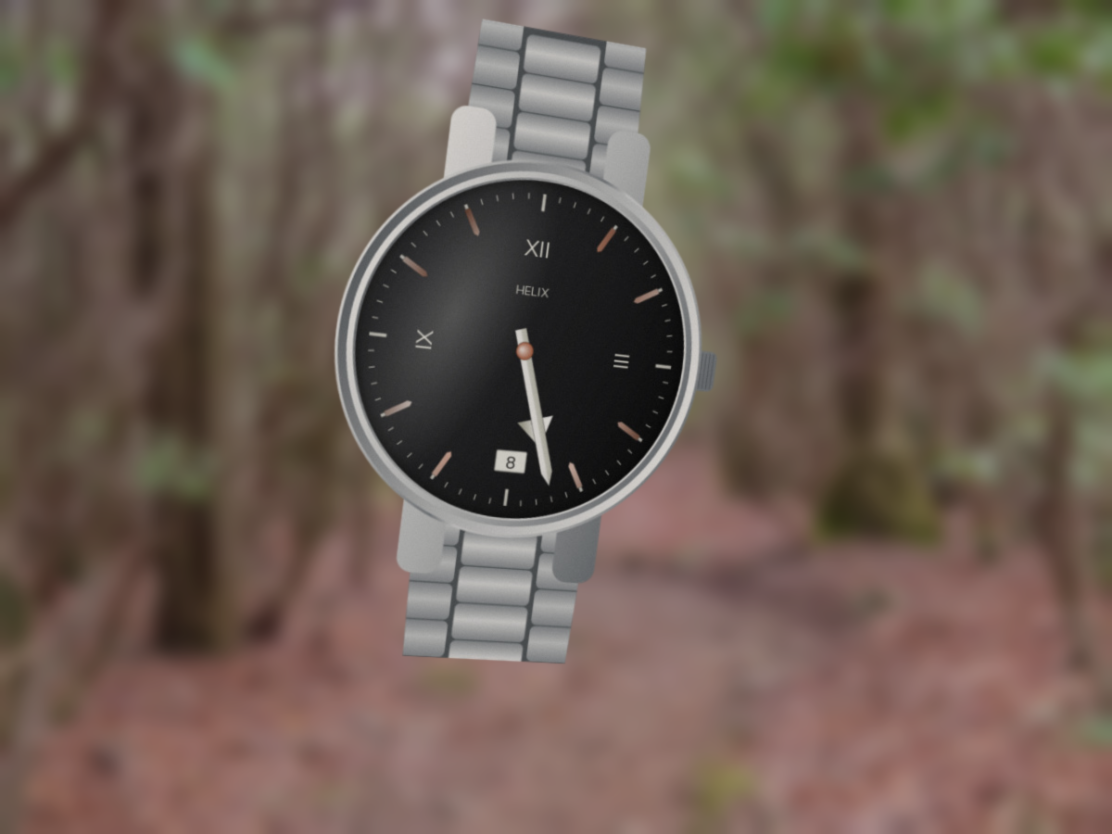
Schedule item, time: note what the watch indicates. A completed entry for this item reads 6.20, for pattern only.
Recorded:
5.27
